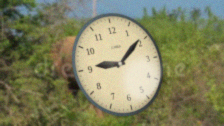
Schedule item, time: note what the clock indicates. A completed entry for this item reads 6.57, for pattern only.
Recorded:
9.09
